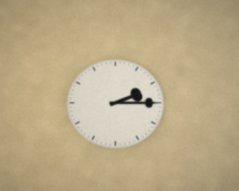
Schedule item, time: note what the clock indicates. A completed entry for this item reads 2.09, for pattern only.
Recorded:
2.15
